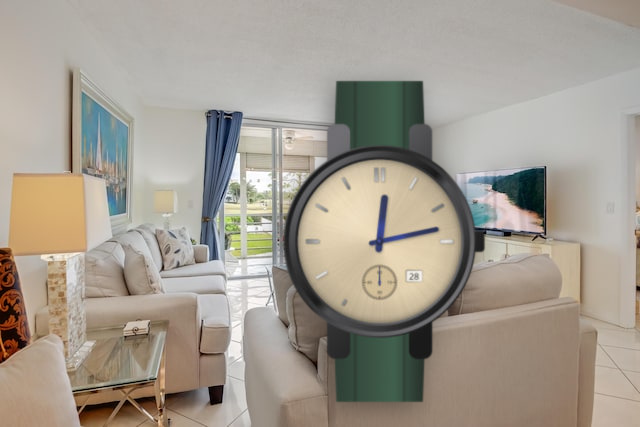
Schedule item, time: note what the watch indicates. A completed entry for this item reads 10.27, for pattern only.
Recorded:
12.13
